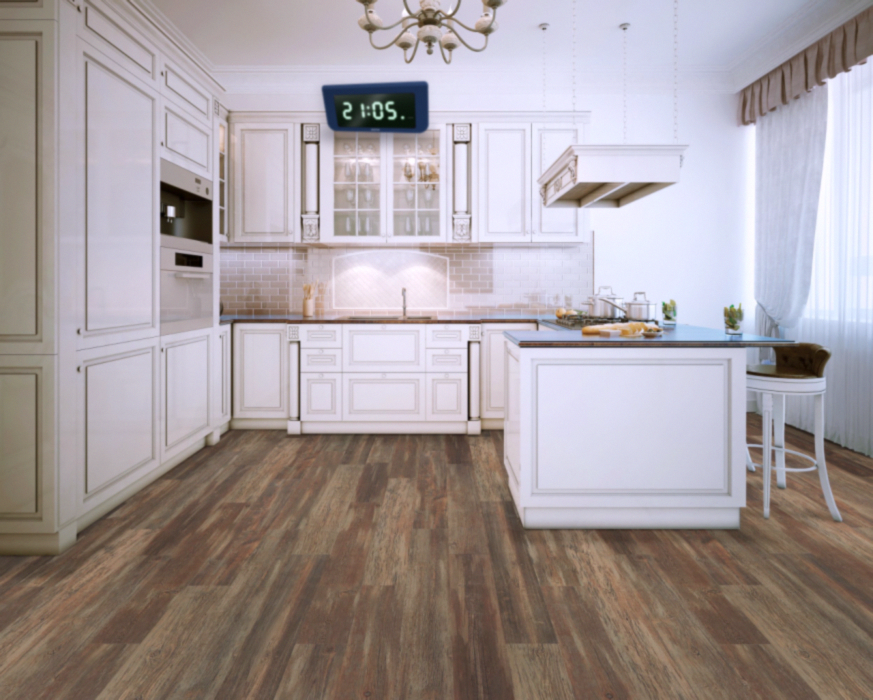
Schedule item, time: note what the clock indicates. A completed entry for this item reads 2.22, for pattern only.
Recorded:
21.05
